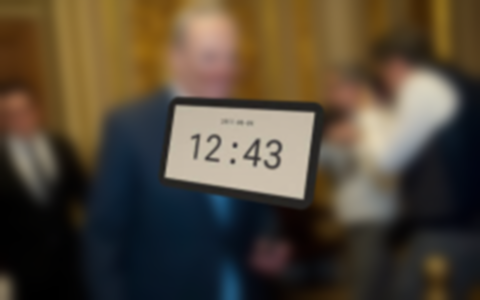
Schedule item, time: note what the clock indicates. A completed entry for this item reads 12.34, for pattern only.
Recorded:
12.43
